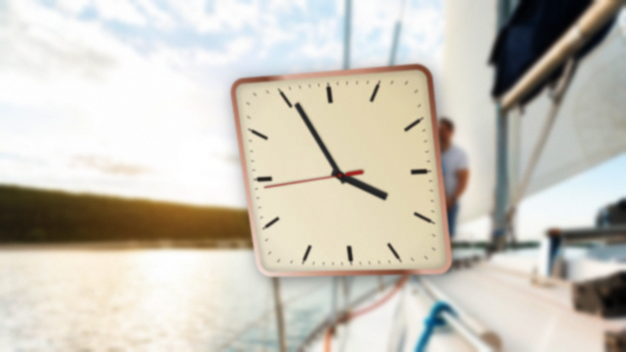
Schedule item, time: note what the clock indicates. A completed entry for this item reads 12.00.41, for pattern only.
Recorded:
3.55.44
